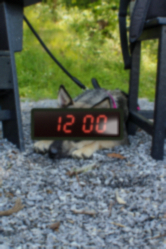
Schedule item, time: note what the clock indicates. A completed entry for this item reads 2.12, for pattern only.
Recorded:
12.00
